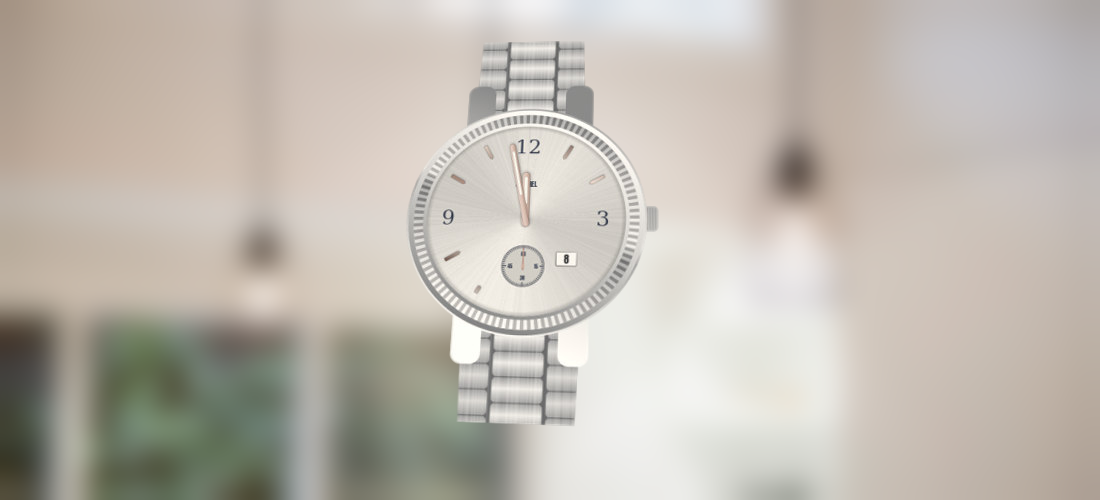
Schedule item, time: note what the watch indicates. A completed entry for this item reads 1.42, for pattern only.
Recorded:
11.58
